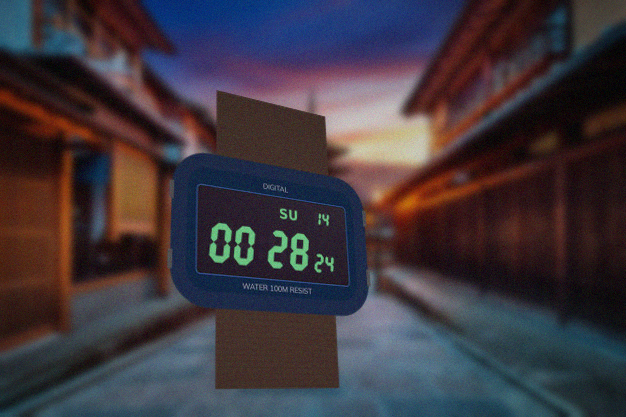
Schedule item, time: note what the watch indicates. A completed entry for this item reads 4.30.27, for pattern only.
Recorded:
0.28.24
